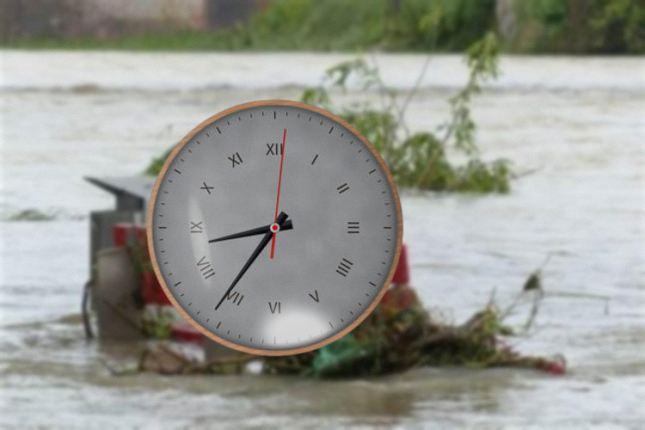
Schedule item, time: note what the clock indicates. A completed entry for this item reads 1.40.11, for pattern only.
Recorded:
8.36.01
